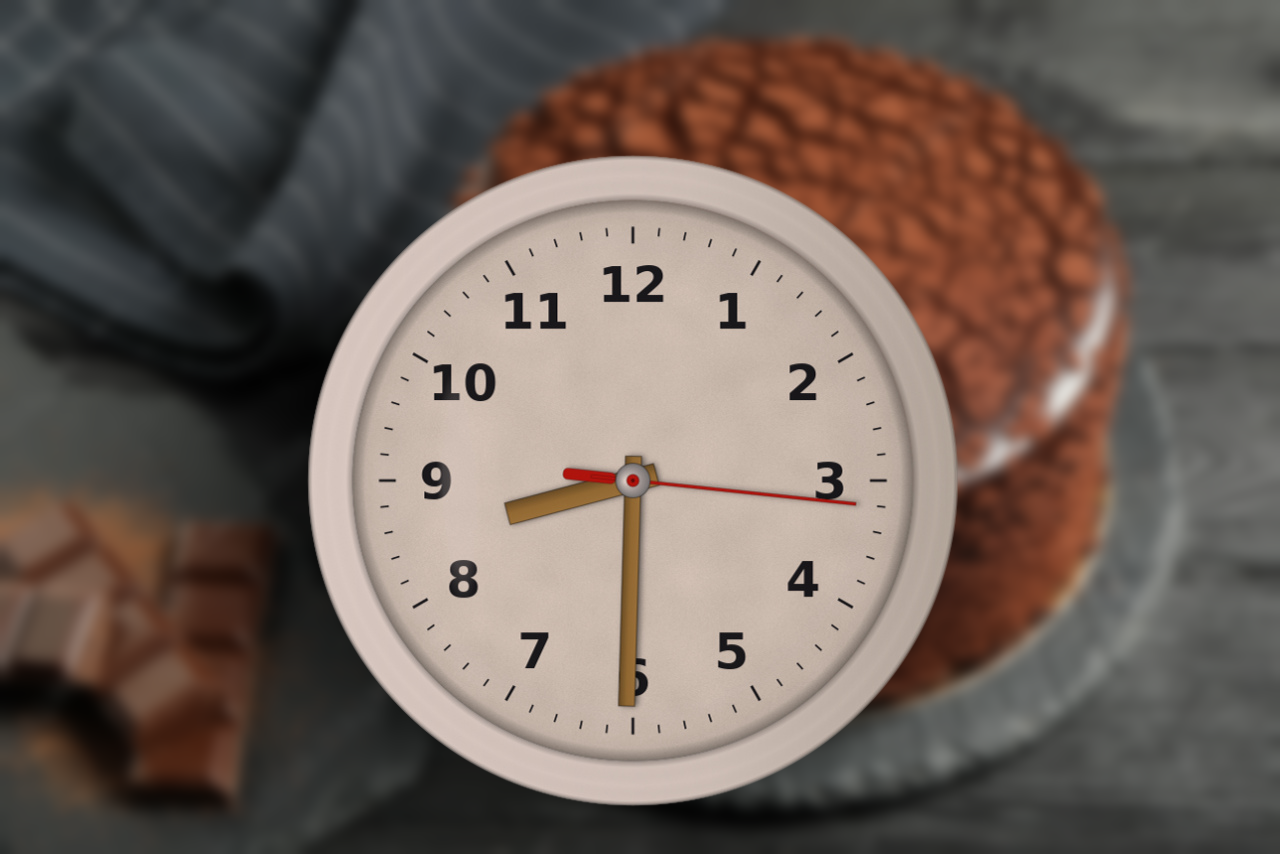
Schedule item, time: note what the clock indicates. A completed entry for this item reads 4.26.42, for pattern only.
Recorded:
8.30.16
